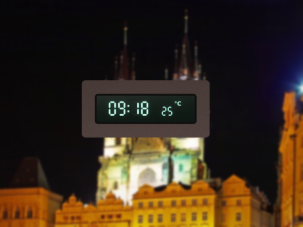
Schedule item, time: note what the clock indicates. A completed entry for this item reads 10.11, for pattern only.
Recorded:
9.18
